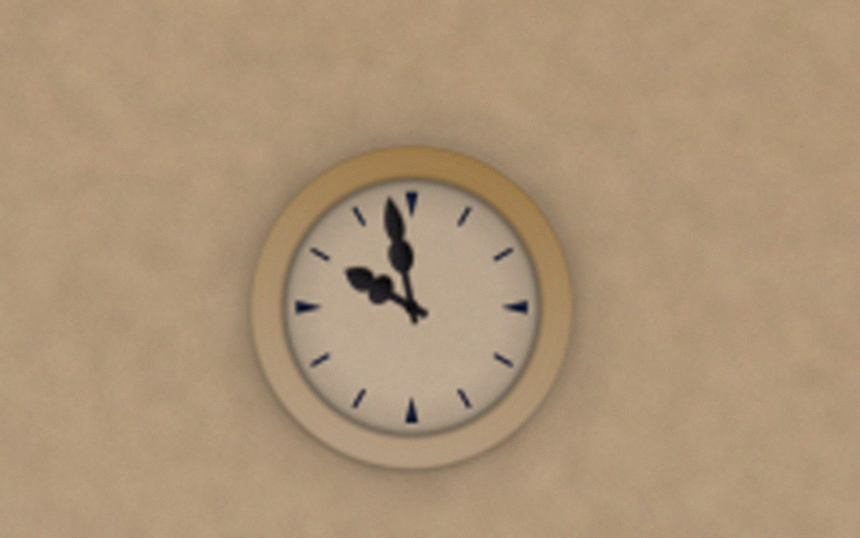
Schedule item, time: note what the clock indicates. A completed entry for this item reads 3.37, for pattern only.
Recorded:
9.58
